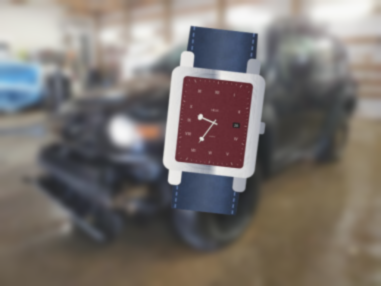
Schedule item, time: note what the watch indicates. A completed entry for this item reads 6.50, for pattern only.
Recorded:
9.35
